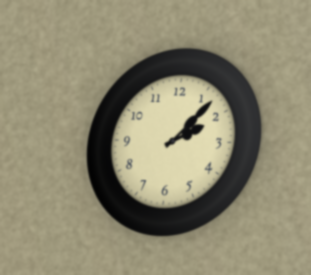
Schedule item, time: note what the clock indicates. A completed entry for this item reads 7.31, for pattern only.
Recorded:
2.07
